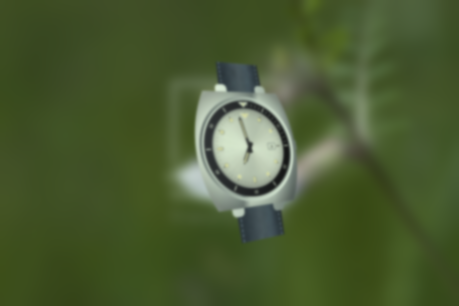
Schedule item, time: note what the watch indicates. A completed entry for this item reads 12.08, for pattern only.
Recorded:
6.58
